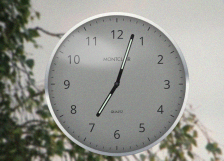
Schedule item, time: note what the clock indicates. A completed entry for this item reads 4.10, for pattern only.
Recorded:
7.03
